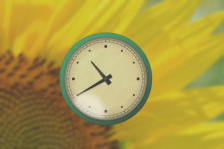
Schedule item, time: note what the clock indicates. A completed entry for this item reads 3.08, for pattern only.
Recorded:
10.40
